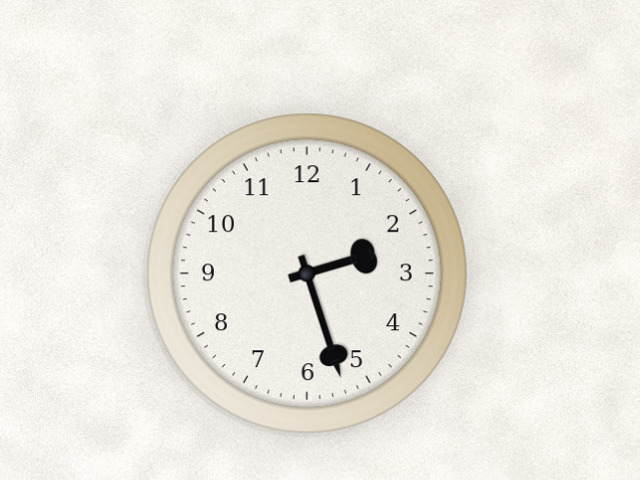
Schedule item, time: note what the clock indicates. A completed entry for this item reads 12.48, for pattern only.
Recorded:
2.27
